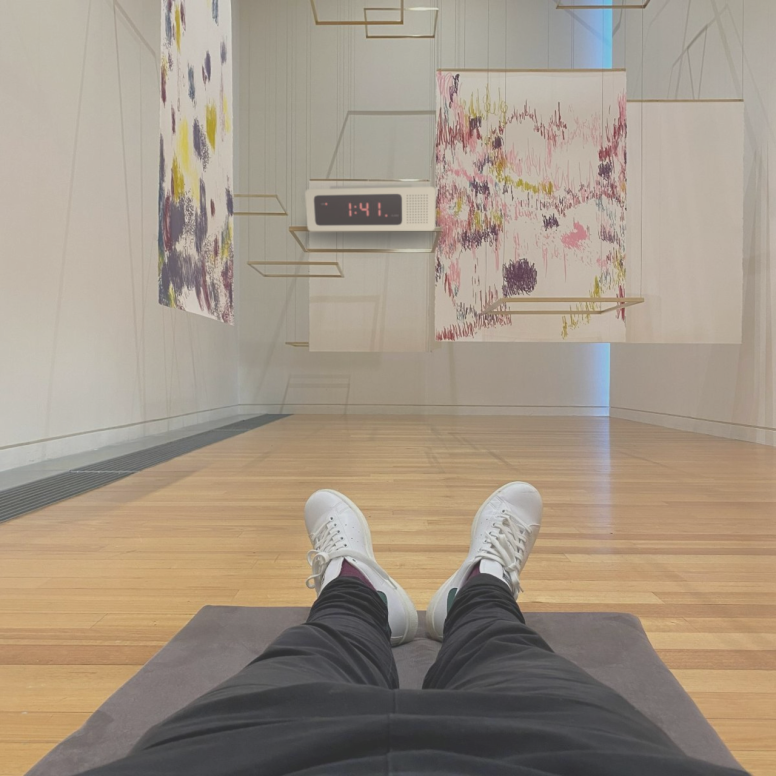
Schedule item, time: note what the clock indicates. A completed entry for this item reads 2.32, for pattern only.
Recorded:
1.41
